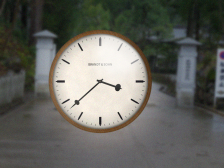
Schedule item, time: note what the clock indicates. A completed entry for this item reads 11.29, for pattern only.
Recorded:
3.38
